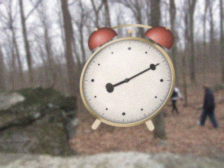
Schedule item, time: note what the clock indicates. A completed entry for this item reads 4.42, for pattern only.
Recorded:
8.10
